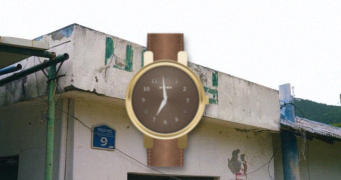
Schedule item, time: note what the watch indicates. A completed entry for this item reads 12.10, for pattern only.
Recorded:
6.59
